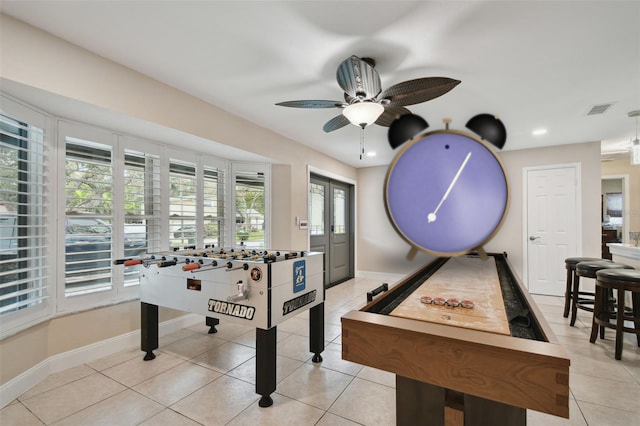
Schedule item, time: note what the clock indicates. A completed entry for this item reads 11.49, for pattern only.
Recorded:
7.05
